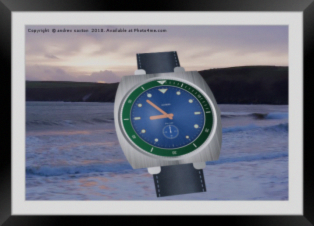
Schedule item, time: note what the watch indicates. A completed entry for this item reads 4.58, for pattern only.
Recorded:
8.53
